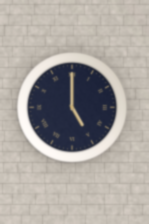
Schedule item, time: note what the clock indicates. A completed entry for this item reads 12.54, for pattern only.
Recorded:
5.00
